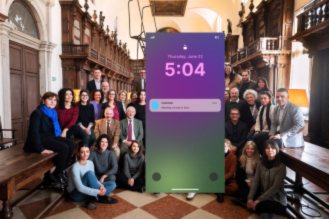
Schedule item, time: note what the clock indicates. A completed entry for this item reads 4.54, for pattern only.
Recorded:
5.04
